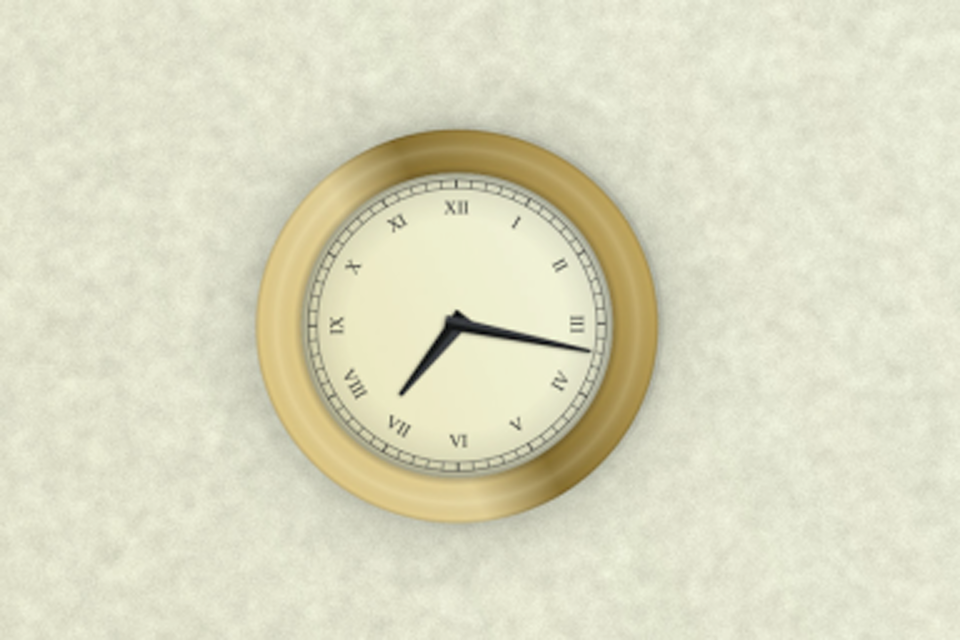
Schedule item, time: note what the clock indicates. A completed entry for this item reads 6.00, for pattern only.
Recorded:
7.17
